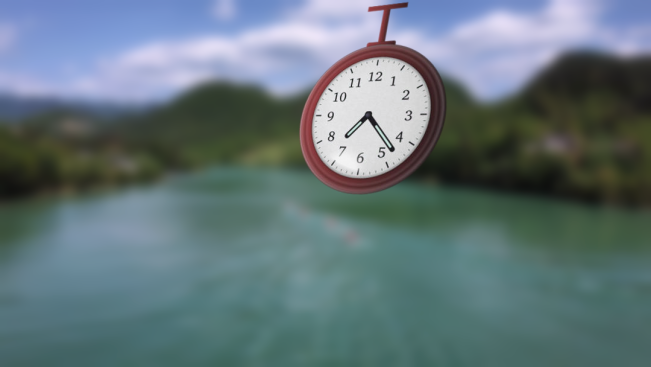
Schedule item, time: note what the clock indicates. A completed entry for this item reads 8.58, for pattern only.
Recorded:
7.23
